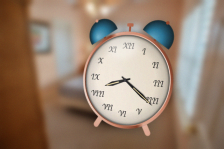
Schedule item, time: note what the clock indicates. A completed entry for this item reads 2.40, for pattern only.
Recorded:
8.21
